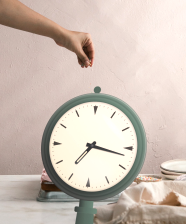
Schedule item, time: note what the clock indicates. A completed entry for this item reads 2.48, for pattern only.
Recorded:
7.17
